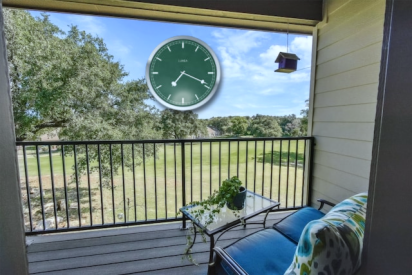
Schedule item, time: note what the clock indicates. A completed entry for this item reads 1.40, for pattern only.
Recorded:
7.19
